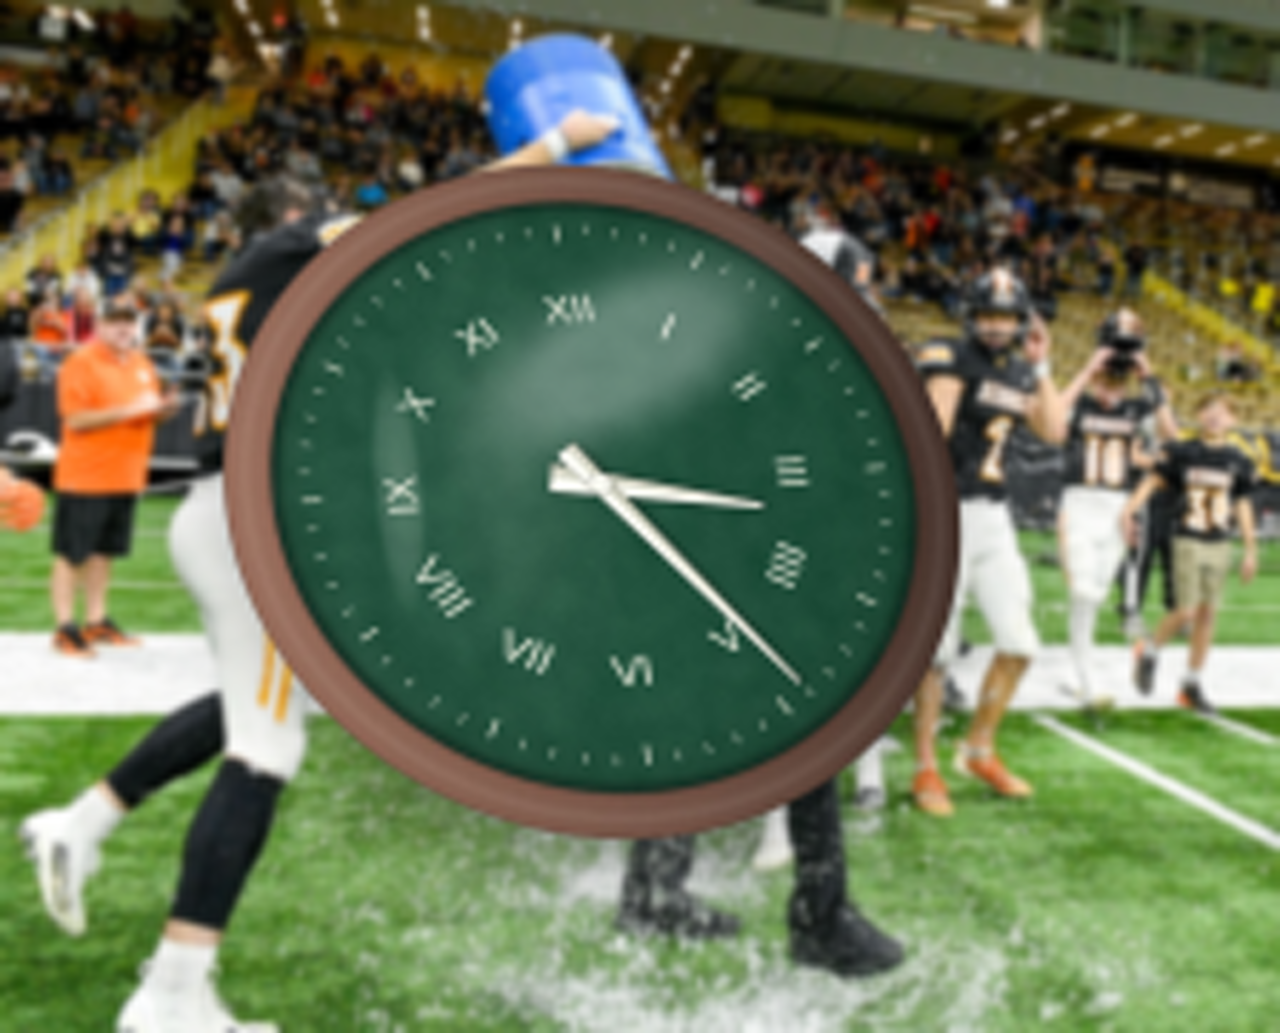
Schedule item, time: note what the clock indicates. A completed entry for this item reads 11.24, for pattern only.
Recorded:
3.24
